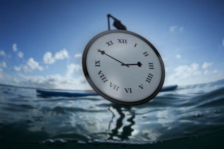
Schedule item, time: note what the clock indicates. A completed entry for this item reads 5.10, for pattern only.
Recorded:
2.50
